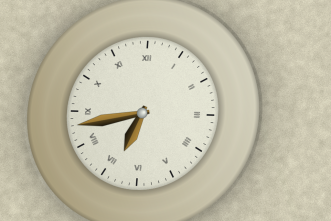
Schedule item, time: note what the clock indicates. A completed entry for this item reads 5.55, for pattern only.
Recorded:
6.43
